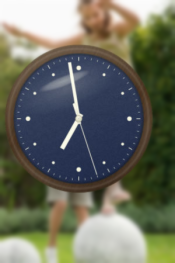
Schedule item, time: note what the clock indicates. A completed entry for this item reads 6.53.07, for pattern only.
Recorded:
6.58.27
